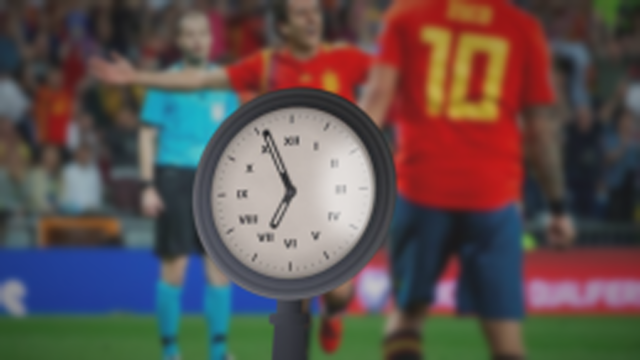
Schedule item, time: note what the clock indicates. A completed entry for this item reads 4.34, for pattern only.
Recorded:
6.56
